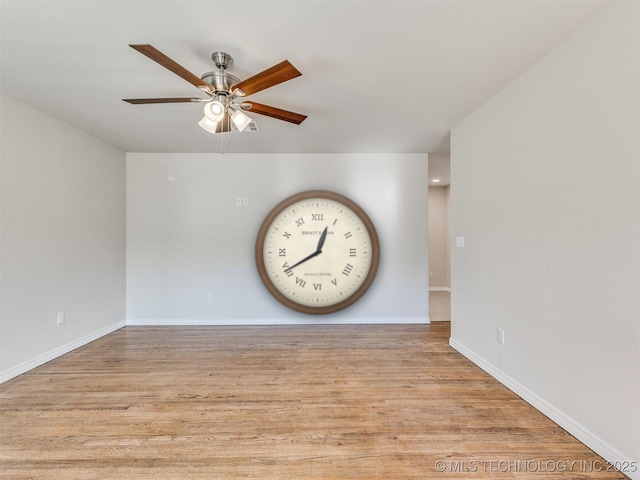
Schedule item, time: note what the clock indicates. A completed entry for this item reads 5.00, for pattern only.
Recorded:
12.40
